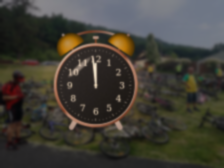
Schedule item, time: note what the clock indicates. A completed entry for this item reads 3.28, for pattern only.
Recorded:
11.59
